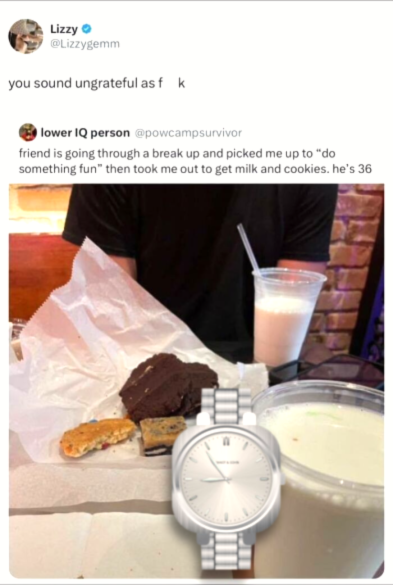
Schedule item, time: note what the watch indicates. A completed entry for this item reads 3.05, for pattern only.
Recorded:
8.54
